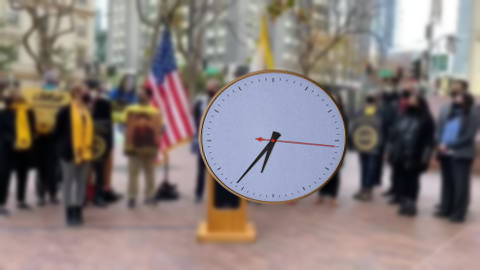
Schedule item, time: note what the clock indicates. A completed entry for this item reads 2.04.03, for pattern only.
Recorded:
6.36.16
